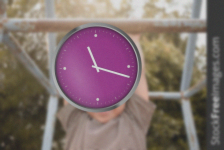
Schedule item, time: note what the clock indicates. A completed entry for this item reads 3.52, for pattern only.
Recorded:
11.18
